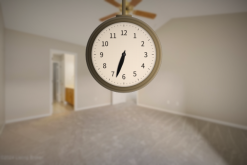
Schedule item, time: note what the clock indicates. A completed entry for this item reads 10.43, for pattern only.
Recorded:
6.33
